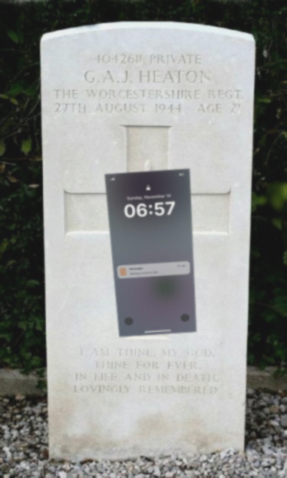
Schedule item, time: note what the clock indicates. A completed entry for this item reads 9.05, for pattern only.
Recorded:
6.57
